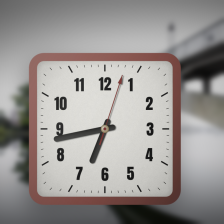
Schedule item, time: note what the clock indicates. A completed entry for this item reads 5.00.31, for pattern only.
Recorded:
6.43.03
